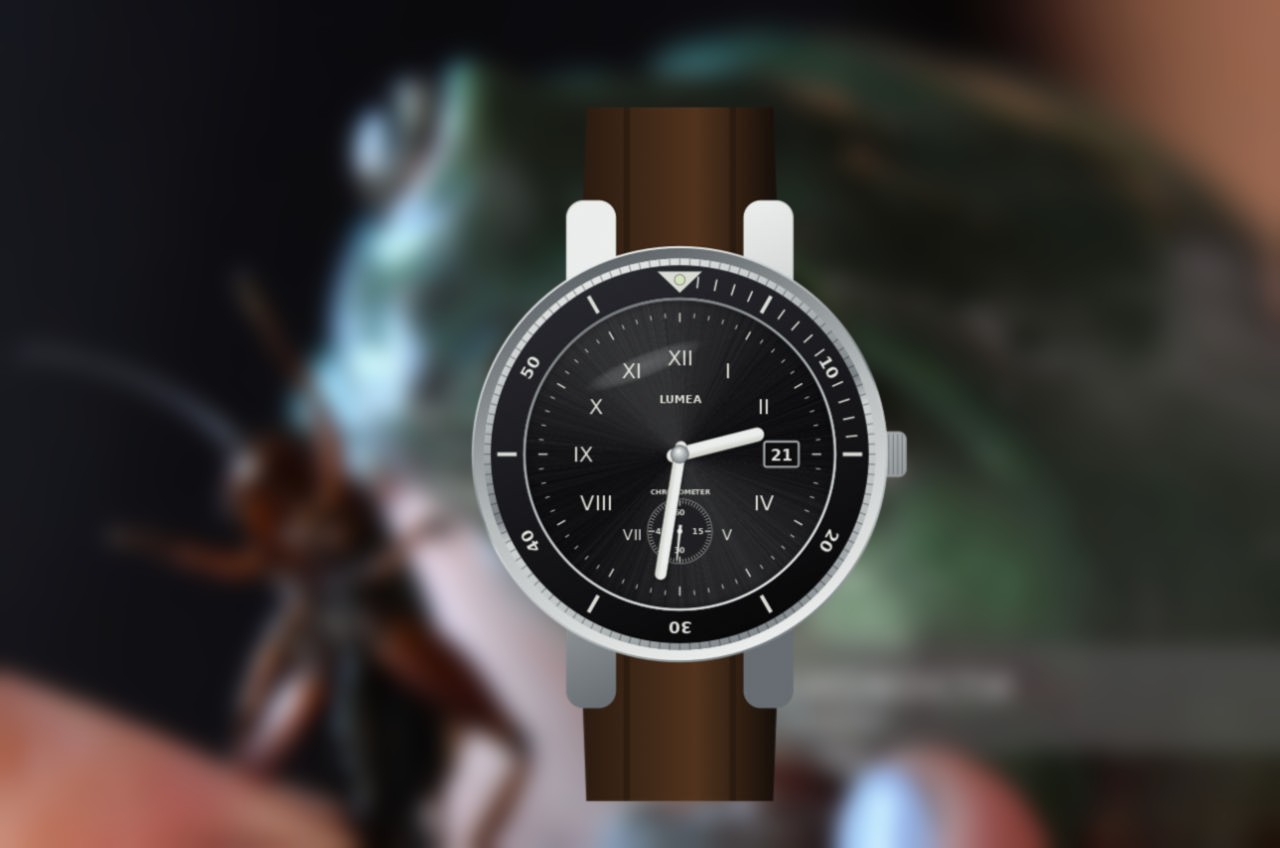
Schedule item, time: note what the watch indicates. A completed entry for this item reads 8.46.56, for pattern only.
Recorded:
2.31.31
